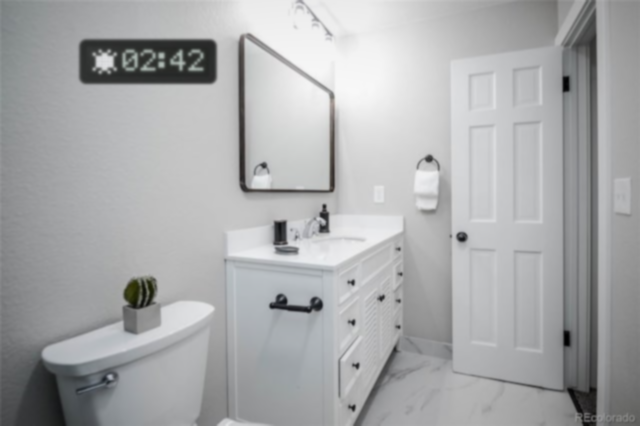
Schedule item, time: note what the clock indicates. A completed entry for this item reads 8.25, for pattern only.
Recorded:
2.42
